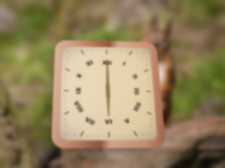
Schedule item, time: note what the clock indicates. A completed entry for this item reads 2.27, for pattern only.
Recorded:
6.00
